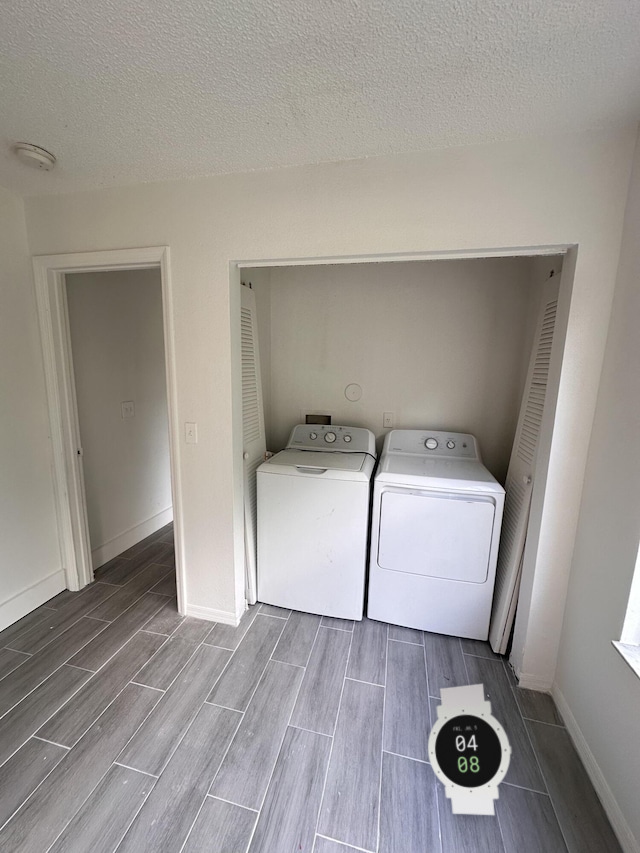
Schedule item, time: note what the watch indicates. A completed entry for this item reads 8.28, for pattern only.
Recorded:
4.08
